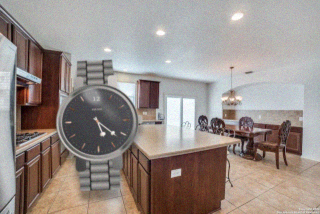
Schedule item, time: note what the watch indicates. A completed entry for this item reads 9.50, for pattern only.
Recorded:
5.22
